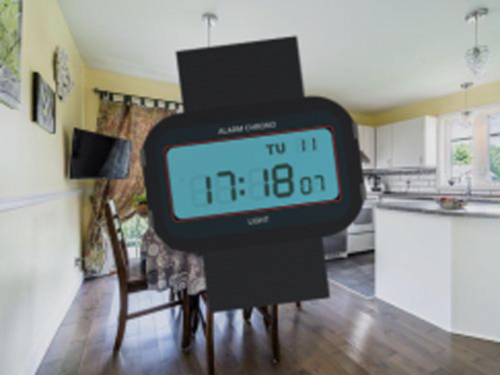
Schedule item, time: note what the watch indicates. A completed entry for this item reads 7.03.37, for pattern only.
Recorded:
17.18.07
